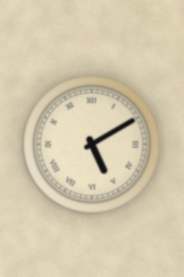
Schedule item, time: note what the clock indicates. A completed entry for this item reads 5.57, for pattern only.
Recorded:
5.10
